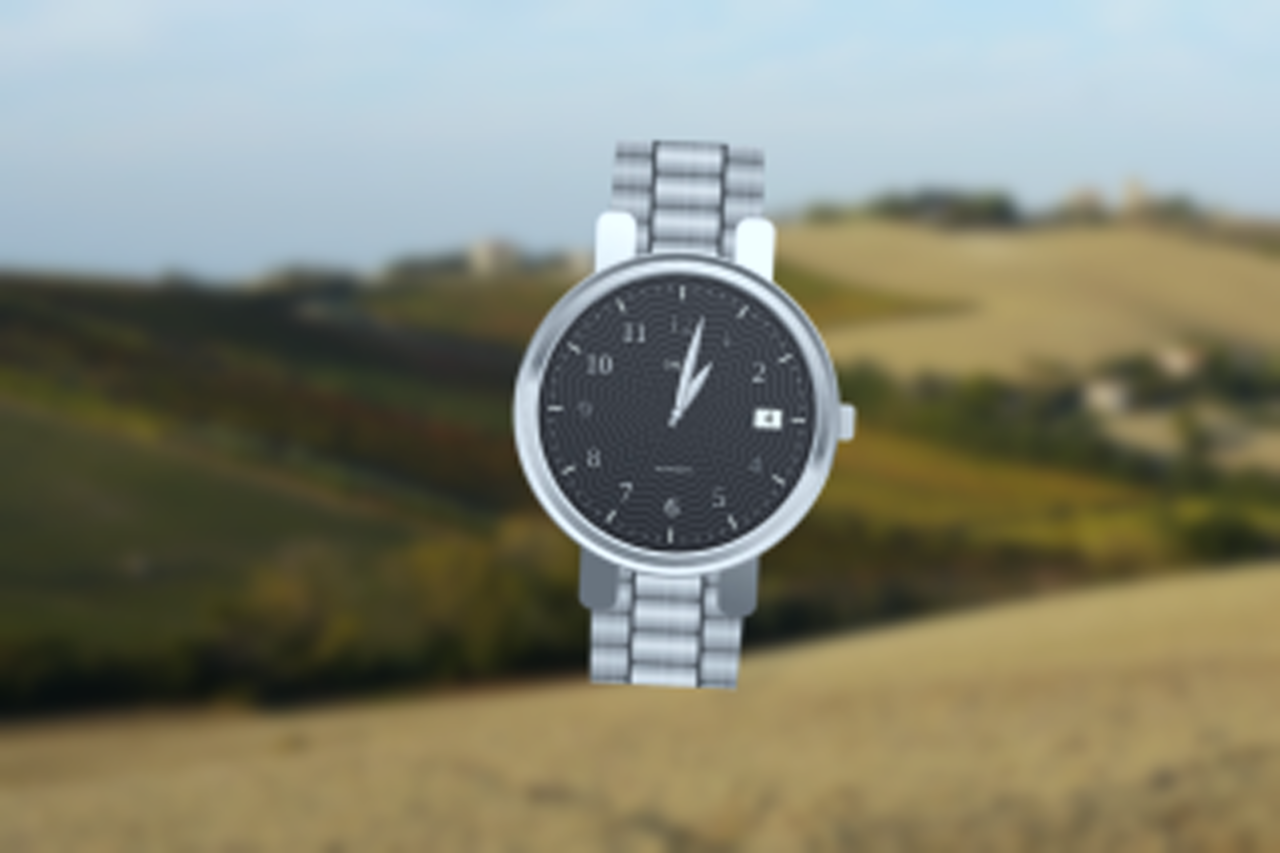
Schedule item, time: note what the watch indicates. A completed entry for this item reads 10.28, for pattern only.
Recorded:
1.02
